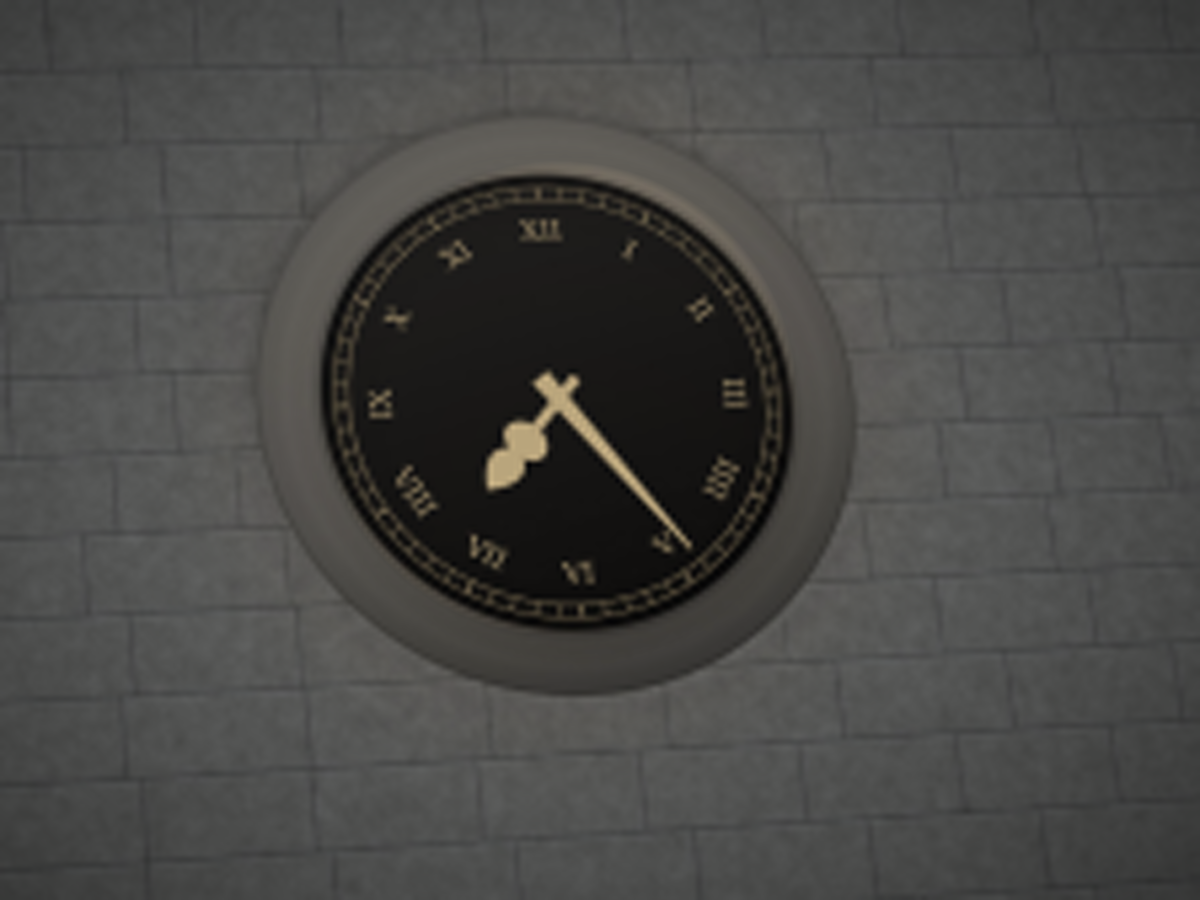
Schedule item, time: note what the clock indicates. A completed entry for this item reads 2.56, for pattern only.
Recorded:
7.24
